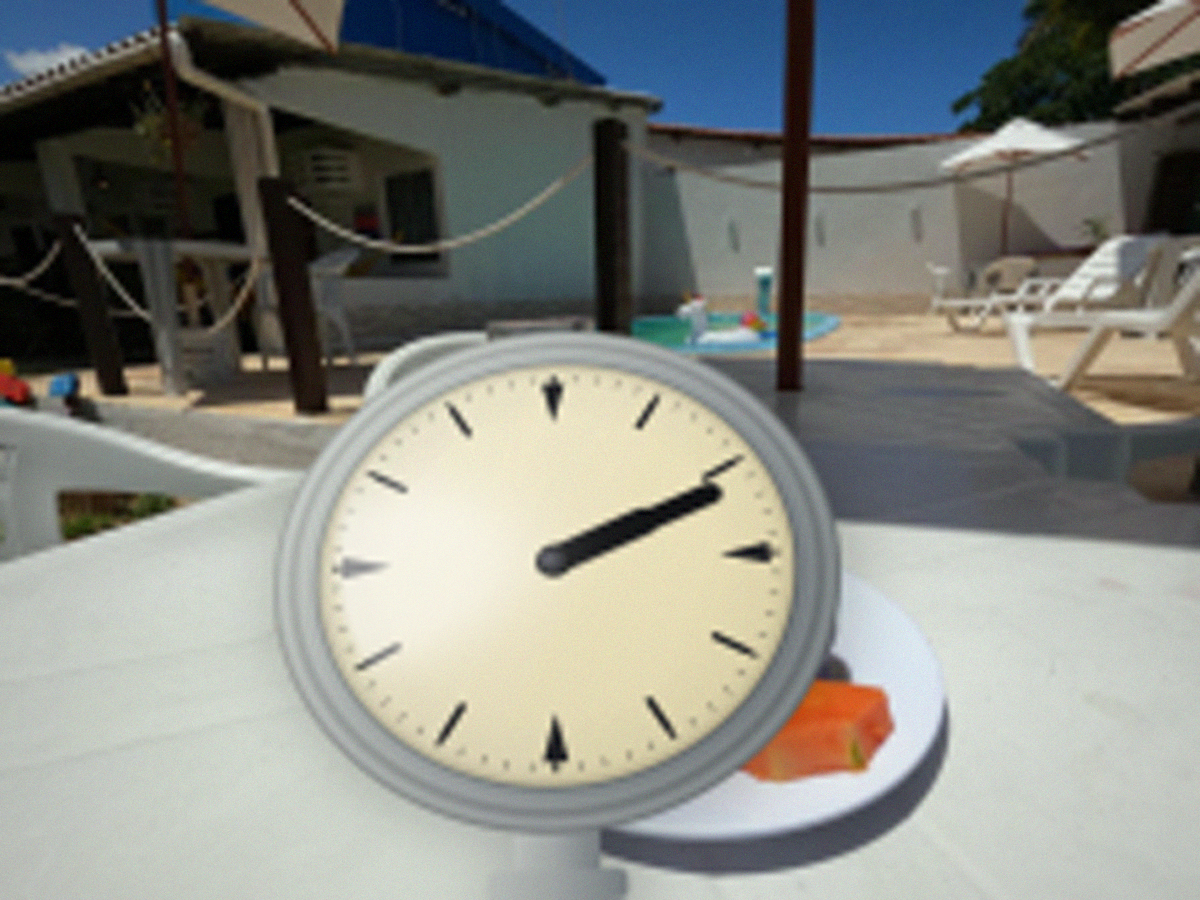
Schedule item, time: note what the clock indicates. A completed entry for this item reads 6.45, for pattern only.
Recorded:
2.11
